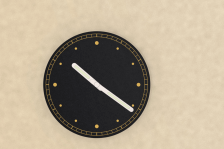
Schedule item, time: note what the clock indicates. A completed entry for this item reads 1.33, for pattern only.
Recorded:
10.21
